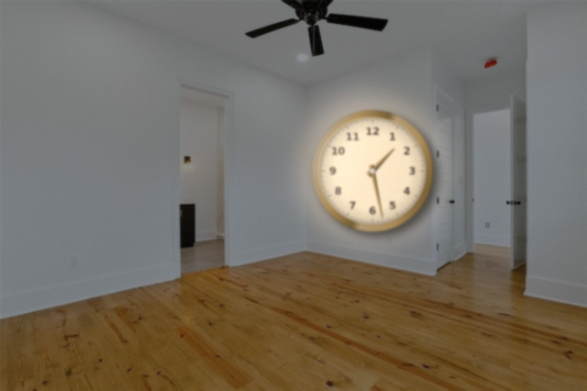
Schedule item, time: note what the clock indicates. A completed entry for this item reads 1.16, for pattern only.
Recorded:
1.28
